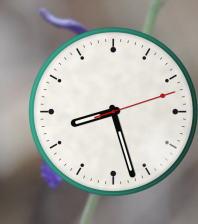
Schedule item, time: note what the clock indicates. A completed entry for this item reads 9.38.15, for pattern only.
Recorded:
8.27.12
